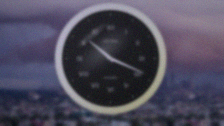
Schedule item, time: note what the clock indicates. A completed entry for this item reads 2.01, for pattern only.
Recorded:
10.19
